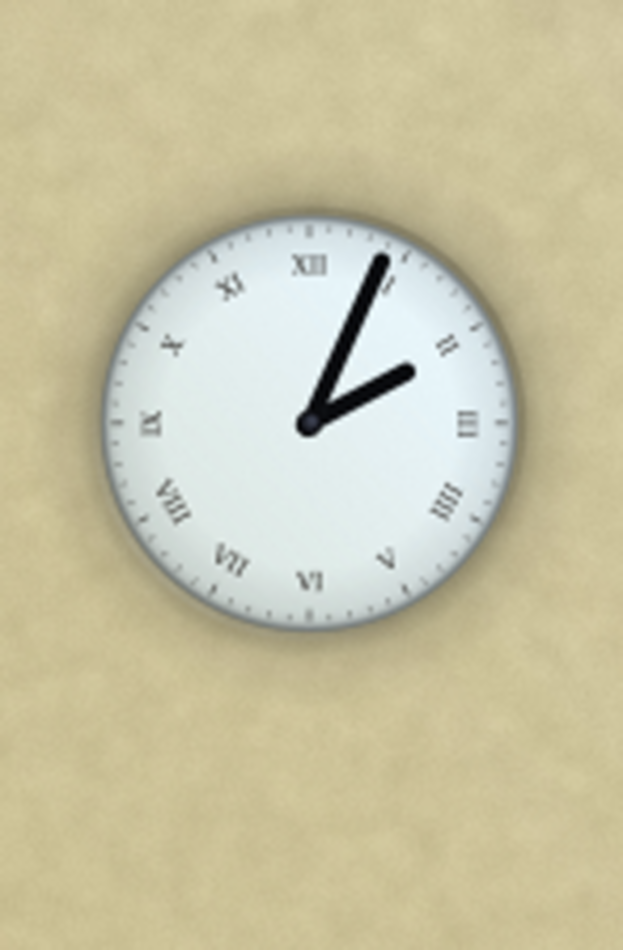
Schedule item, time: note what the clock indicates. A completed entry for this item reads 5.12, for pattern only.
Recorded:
2.04
